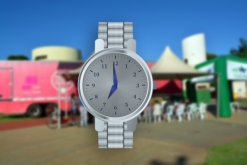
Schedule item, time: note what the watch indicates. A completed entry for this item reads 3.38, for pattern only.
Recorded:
6.59
